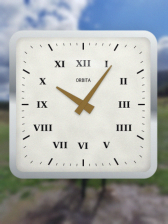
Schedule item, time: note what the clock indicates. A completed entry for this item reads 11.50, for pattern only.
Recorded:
10.06
